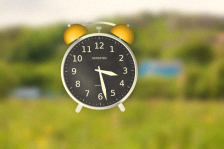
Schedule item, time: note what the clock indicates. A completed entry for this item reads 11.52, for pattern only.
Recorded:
3.28
